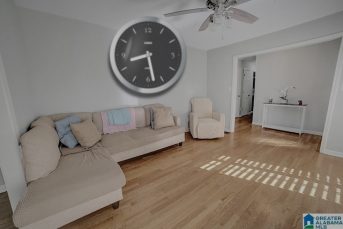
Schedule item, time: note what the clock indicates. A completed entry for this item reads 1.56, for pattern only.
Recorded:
8.28
